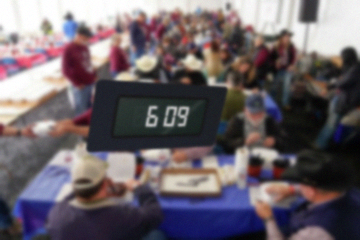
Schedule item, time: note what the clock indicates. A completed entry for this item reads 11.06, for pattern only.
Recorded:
6.09
